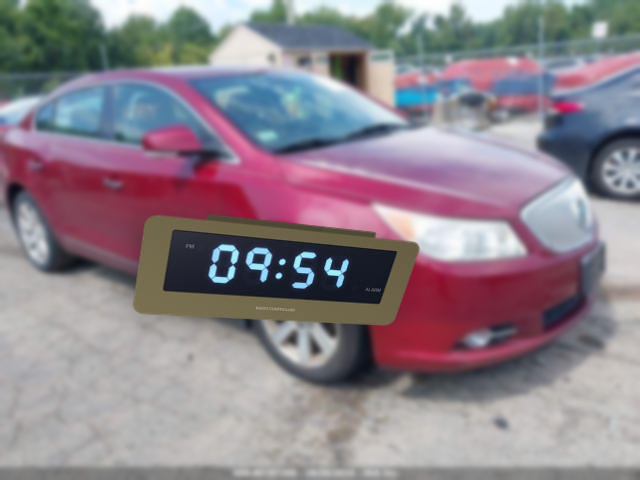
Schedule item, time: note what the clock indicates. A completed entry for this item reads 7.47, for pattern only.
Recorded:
9.54
